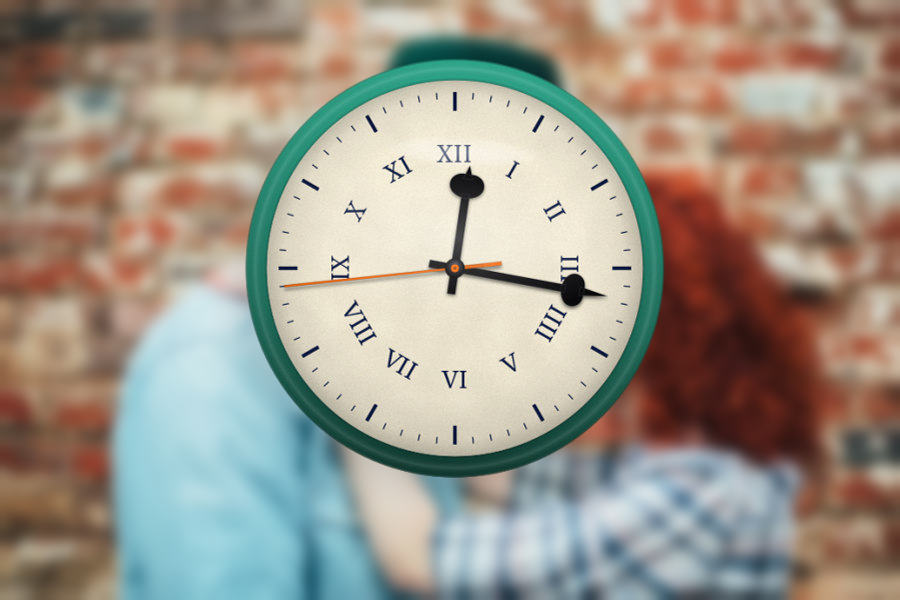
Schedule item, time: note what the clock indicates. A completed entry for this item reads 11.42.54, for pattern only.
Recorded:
12.16.44
